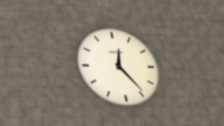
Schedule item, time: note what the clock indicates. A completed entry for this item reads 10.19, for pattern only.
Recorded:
12.24
